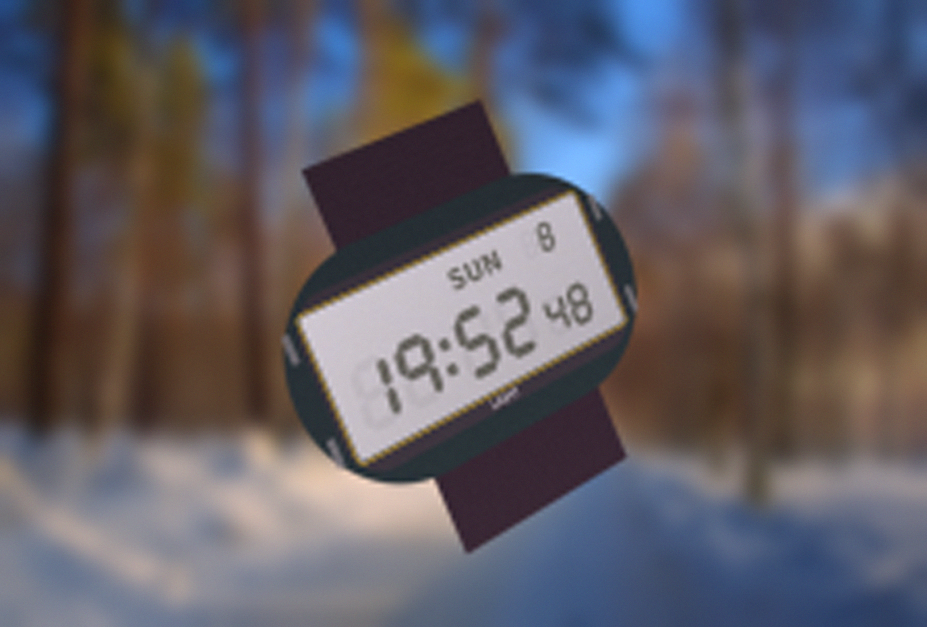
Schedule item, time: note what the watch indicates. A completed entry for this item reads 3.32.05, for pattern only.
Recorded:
19.52.48
